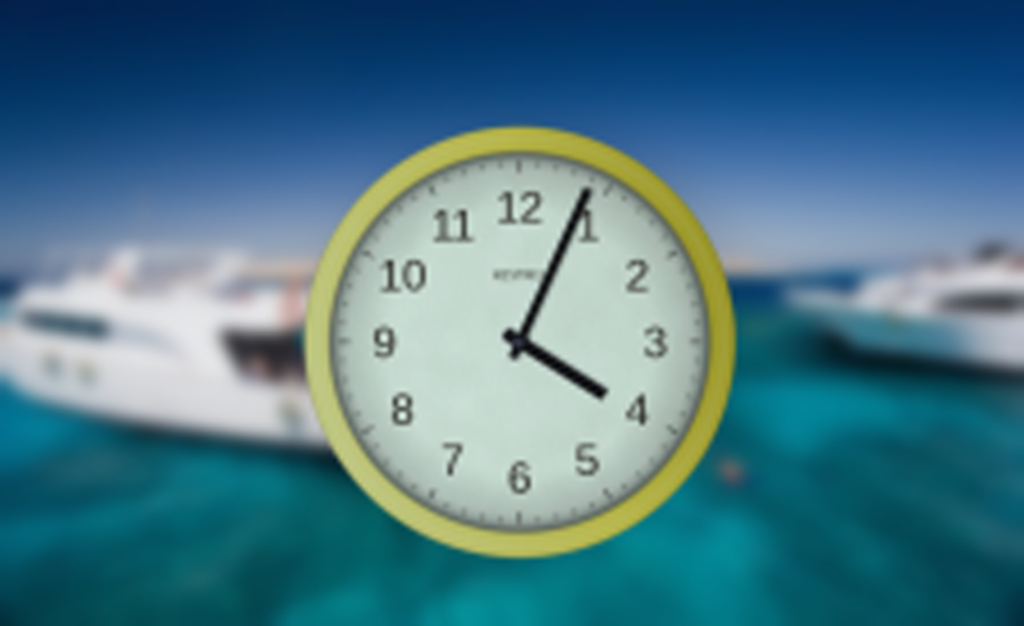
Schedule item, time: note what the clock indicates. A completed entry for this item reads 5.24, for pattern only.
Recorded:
4.04
